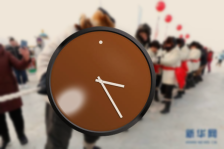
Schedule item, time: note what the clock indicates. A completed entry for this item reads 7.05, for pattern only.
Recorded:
3.25
